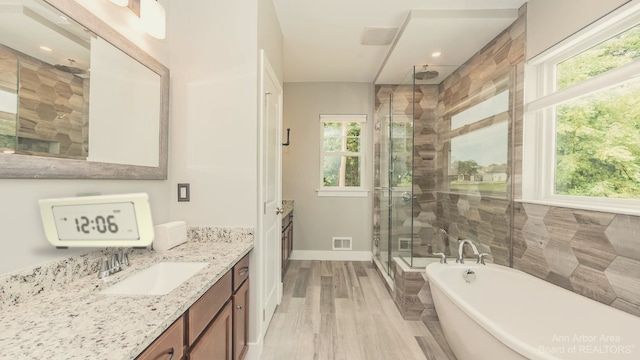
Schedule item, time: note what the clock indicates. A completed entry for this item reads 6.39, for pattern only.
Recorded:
12.06
